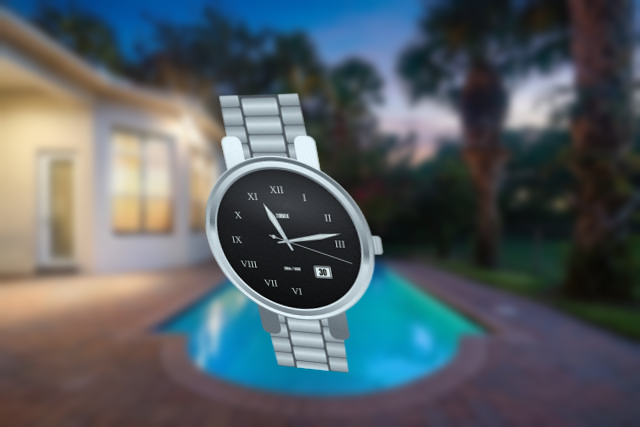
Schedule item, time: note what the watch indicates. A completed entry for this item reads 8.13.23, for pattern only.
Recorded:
11.13.18
